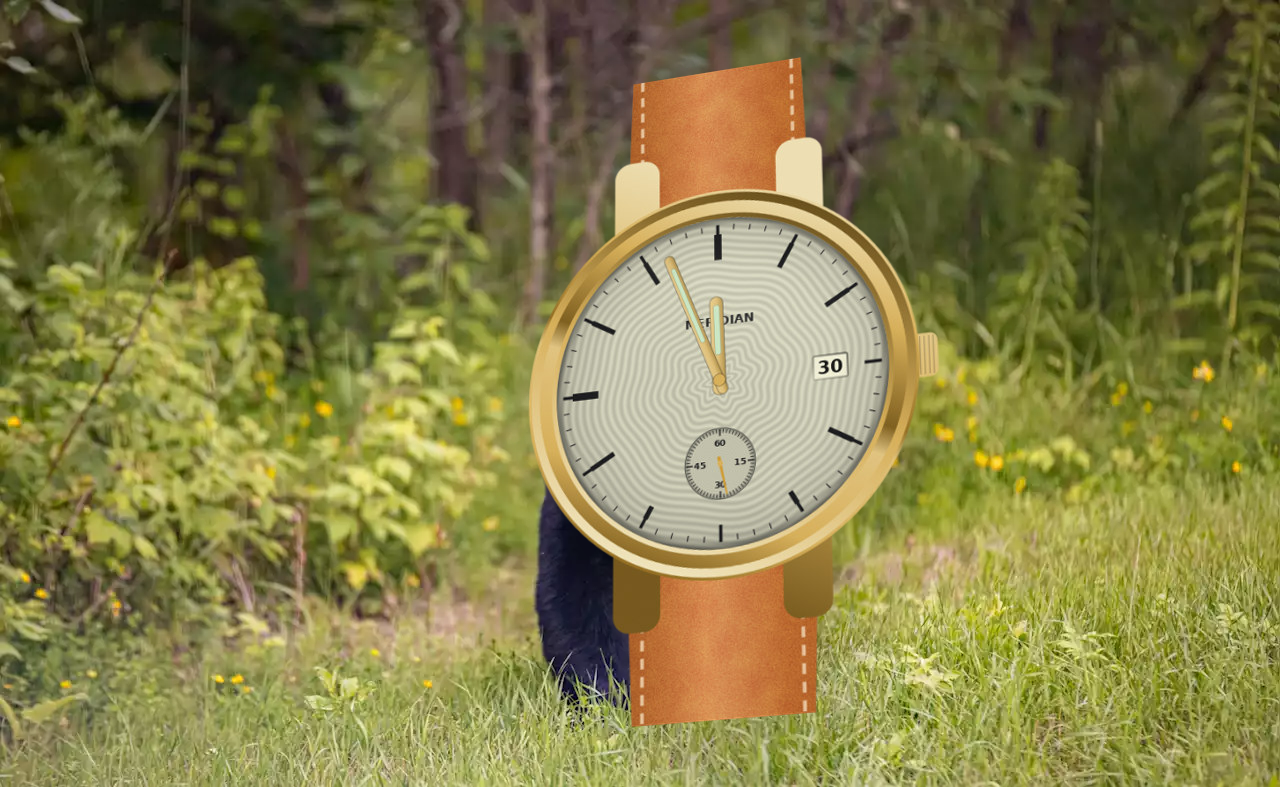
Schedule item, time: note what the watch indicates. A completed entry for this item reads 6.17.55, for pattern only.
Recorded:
11.56.28
